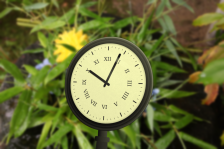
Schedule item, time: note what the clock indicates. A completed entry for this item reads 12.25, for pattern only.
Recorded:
10.04
